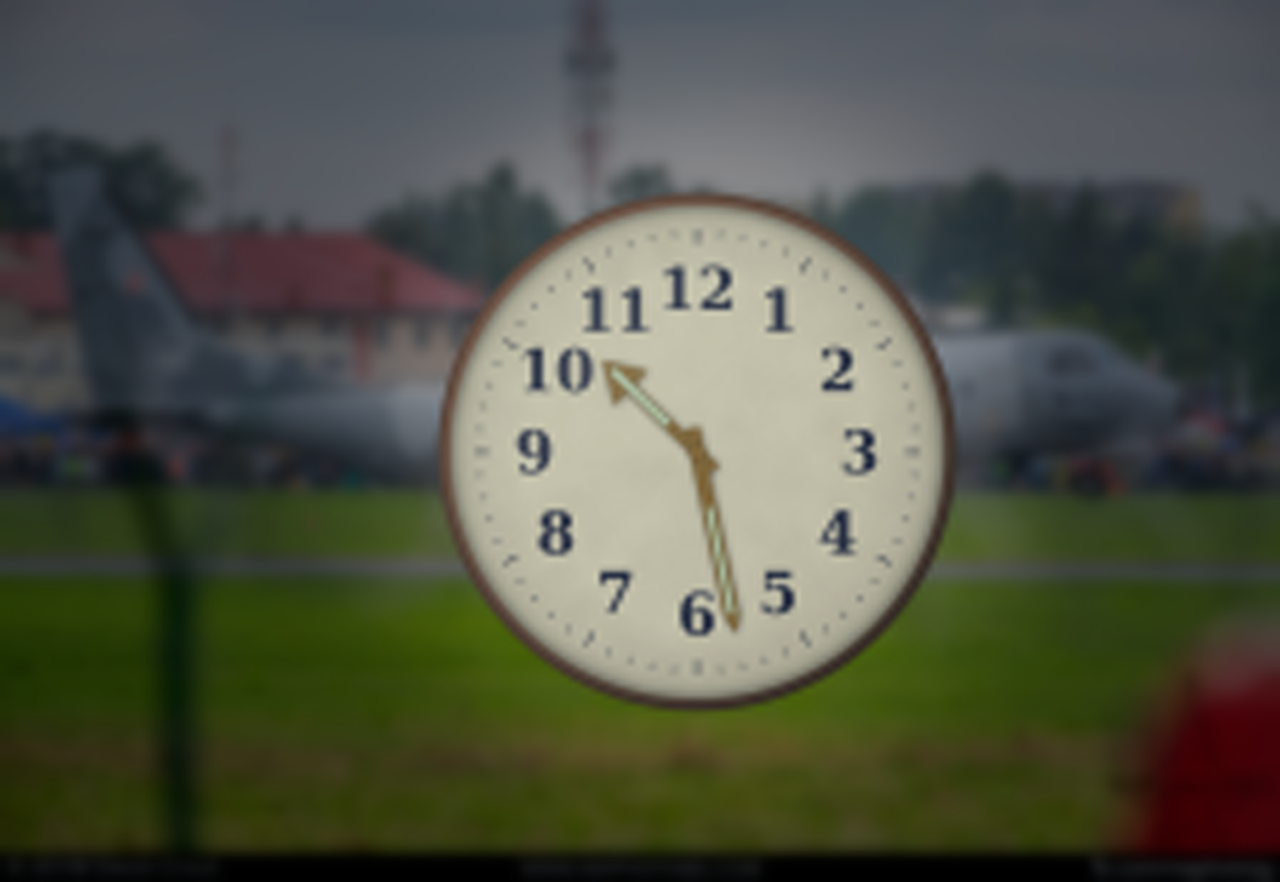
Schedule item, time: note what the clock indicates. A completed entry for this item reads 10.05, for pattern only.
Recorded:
10.28
